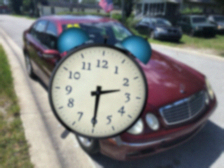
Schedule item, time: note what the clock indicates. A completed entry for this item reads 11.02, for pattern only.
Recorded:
2.30
